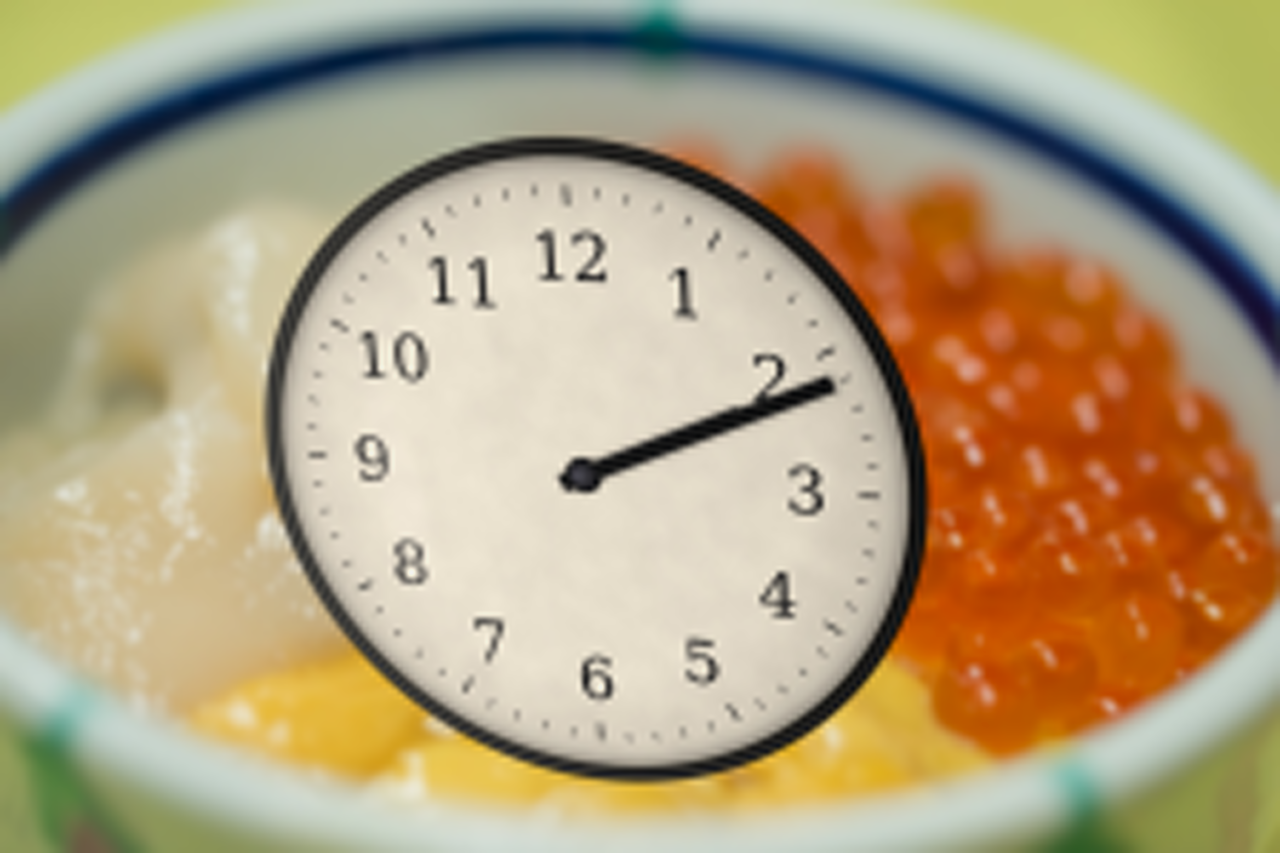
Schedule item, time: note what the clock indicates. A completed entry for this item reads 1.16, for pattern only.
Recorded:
2.11
